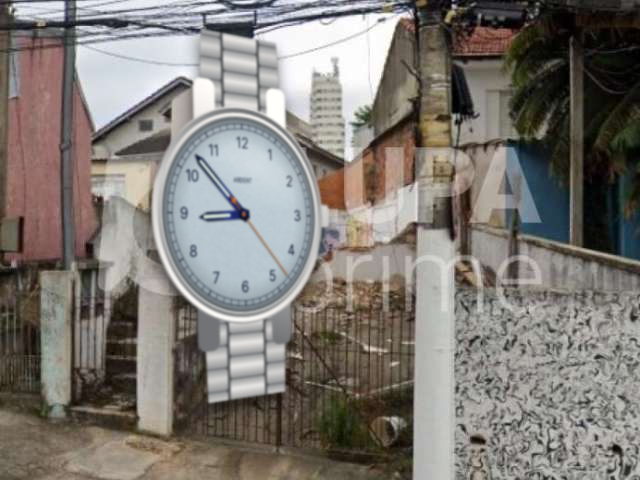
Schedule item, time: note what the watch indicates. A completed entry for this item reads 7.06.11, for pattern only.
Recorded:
8.52.23
